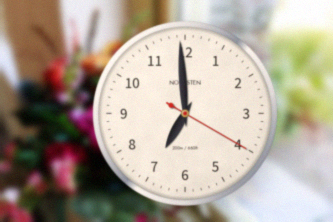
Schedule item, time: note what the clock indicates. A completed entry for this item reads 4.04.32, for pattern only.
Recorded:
6.59.20
